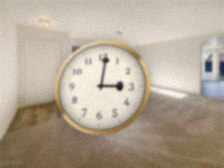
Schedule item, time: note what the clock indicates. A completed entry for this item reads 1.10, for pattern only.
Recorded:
3.01
